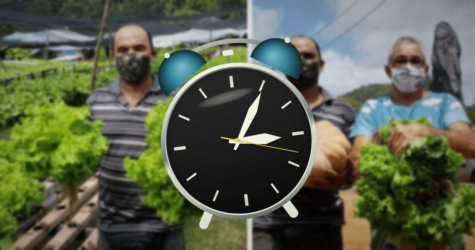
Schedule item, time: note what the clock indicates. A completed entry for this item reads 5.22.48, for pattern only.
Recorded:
3.05.18
